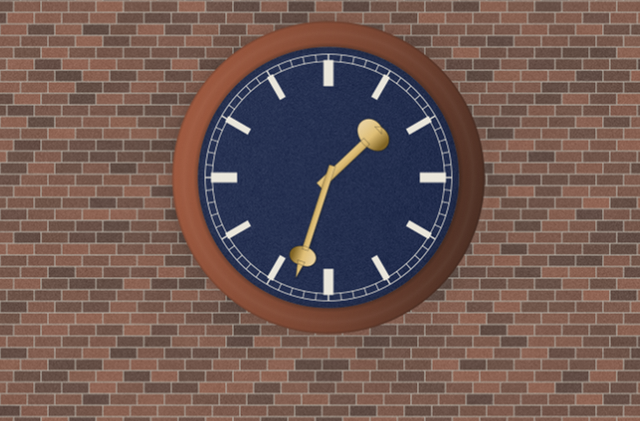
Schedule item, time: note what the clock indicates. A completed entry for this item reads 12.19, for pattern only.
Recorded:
1.33
